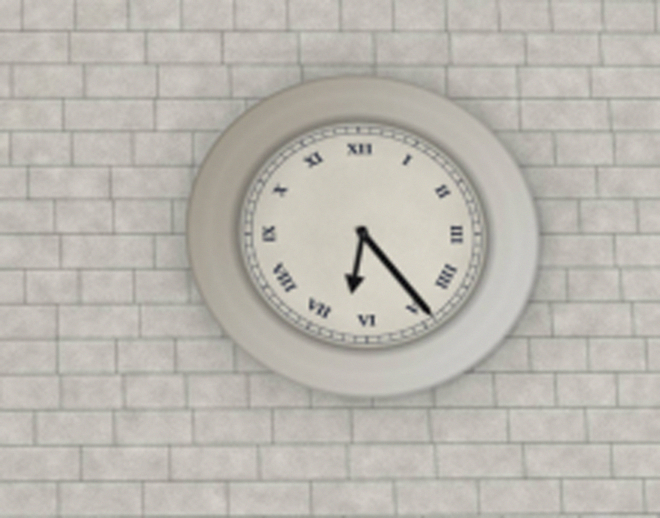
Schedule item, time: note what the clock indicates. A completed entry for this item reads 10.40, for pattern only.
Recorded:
6.24
